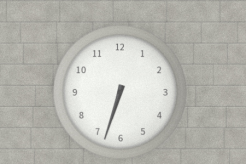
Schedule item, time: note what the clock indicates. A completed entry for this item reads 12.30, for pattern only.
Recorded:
6.33
